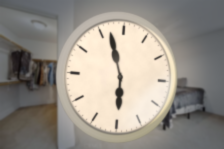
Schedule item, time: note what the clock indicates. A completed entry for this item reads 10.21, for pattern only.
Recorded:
5.57
